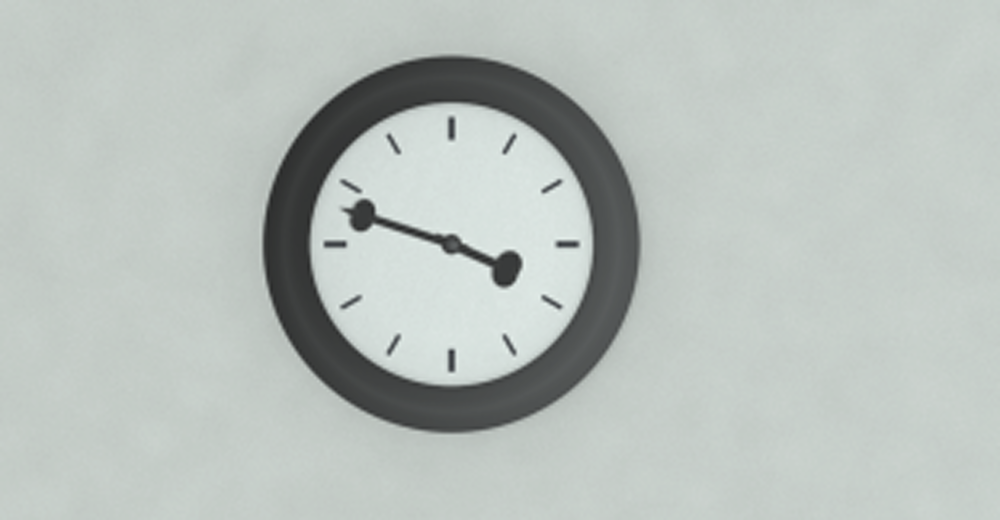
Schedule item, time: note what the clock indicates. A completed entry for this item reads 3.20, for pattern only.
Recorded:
3.48
